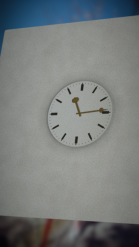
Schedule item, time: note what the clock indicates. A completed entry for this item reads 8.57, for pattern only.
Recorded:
11.14
